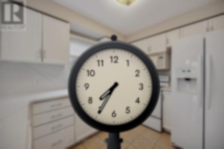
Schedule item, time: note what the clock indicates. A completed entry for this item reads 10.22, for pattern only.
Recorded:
7.35
